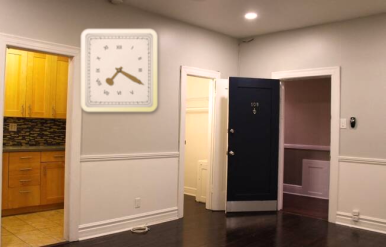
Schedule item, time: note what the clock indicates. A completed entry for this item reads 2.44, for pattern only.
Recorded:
7.20
